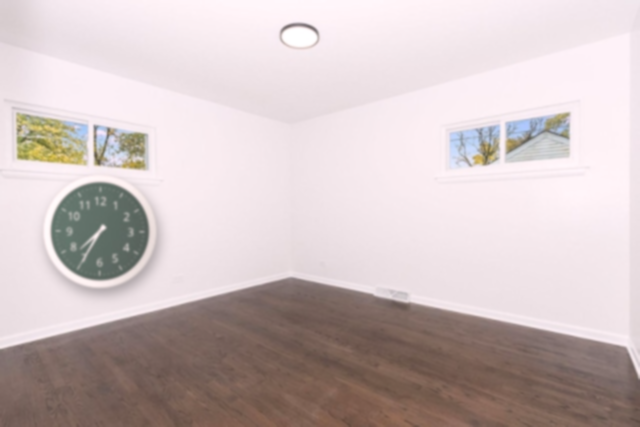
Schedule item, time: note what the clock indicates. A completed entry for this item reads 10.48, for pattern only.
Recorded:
7.35
